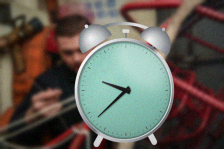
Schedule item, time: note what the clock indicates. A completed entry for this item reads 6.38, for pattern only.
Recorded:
9.38
